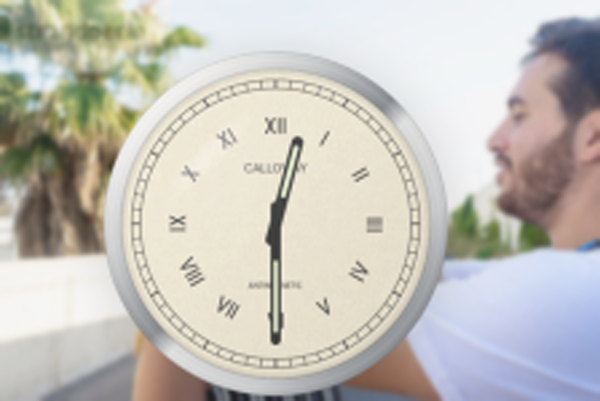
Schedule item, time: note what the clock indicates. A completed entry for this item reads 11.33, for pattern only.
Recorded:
12.30
